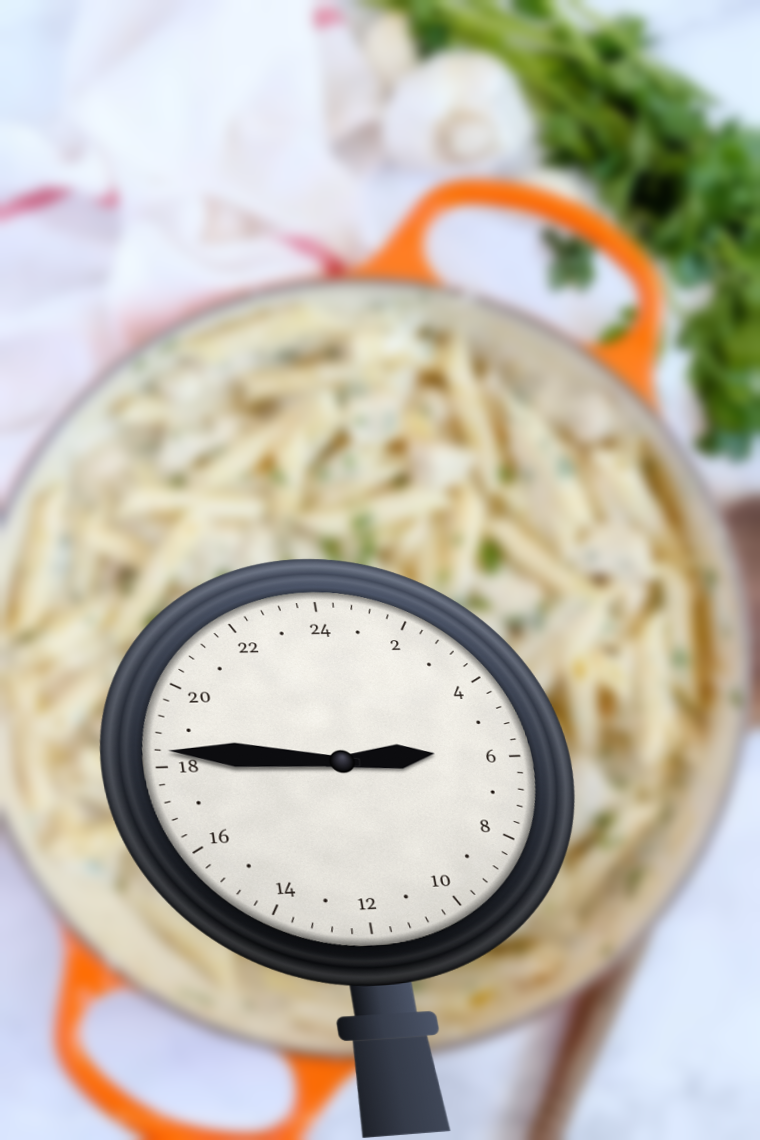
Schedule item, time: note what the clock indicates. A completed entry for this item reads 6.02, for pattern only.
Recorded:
5.46
